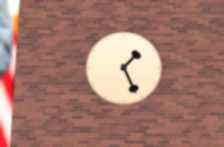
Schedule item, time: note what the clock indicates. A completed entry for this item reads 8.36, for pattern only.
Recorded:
1.26
